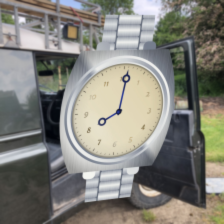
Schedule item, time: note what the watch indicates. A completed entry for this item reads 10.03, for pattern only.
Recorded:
8.01
